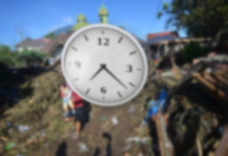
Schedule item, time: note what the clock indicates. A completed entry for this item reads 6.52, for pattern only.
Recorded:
7.22
